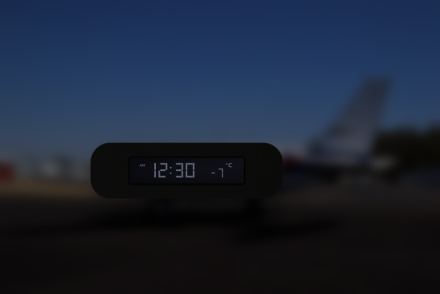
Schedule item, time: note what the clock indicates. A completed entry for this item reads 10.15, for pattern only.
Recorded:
12.30
